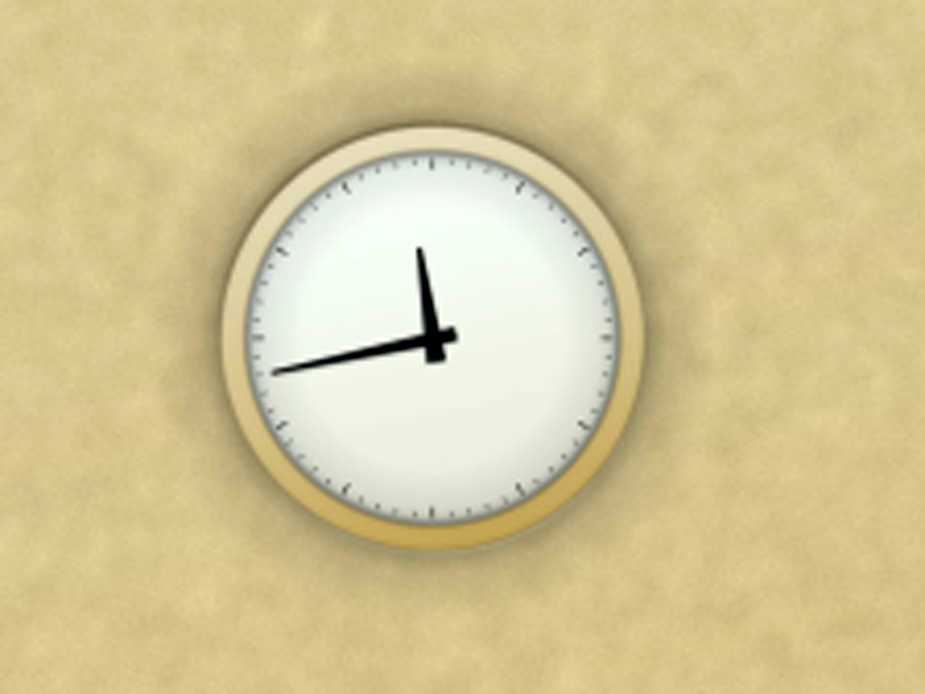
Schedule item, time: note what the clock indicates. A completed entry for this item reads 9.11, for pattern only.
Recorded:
11.43
